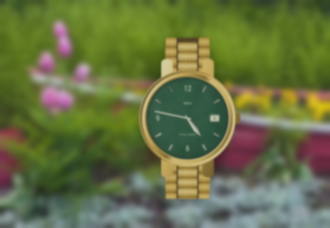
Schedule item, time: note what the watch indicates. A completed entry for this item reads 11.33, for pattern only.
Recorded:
4.47
